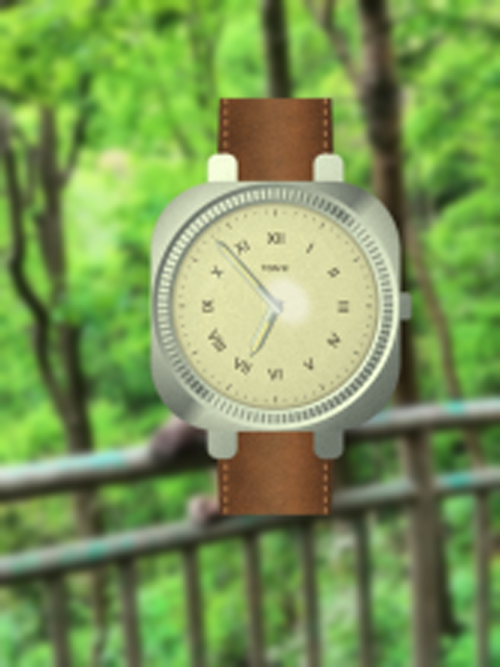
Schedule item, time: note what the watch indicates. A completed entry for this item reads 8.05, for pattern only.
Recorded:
6.53
